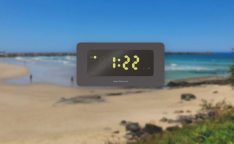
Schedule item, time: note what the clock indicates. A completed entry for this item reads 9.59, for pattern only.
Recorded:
1.22
